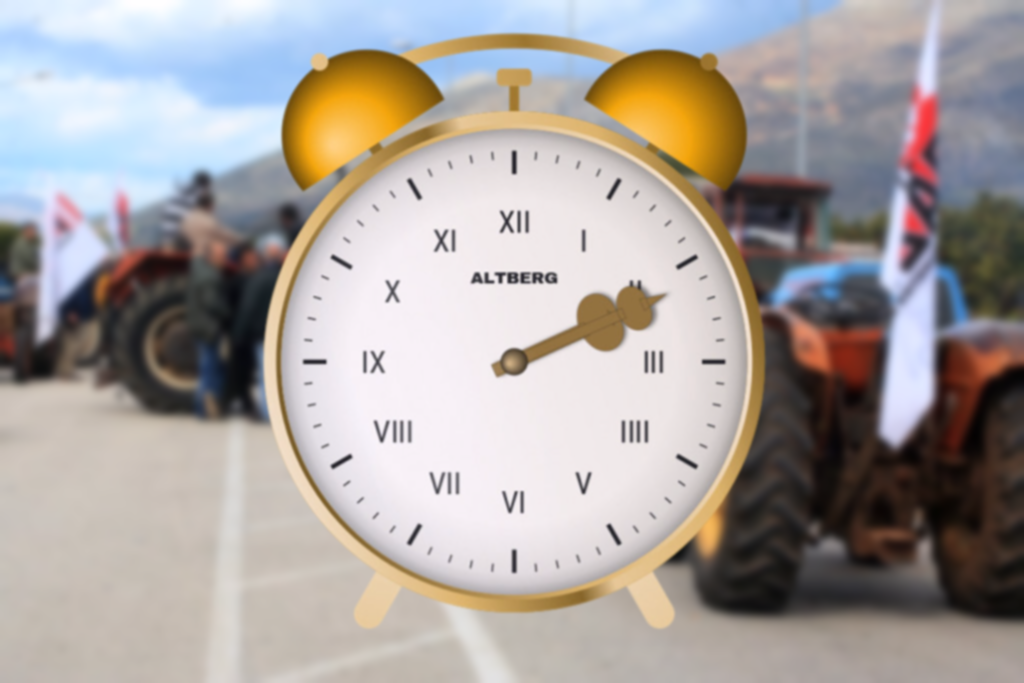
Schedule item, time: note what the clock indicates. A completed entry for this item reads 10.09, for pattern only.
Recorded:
2.11
